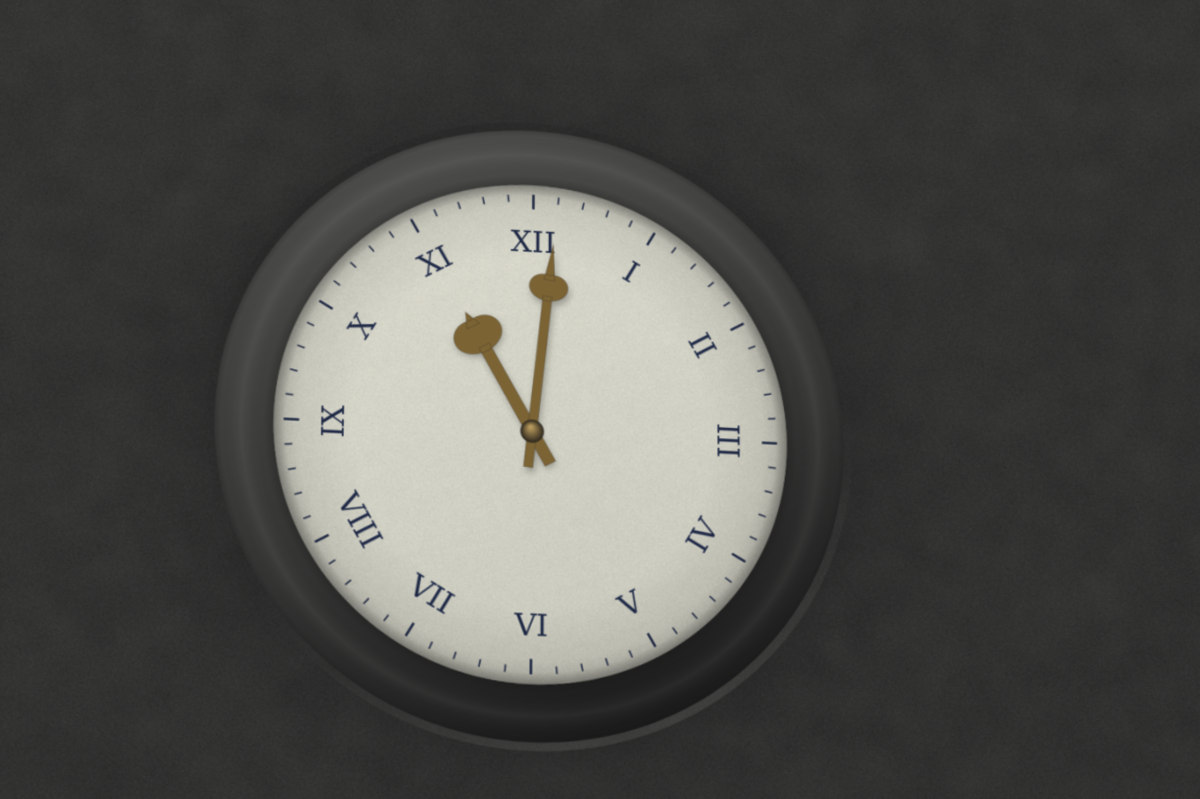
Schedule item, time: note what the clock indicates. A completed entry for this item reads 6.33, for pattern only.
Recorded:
11.01
